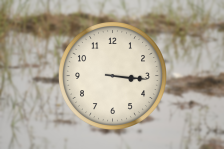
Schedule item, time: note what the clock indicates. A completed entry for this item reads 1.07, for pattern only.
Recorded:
3.16
